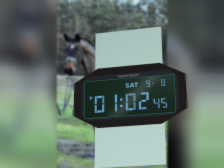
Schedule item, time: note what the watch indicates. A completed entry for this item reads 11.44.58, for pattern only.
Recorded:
1.02.45
